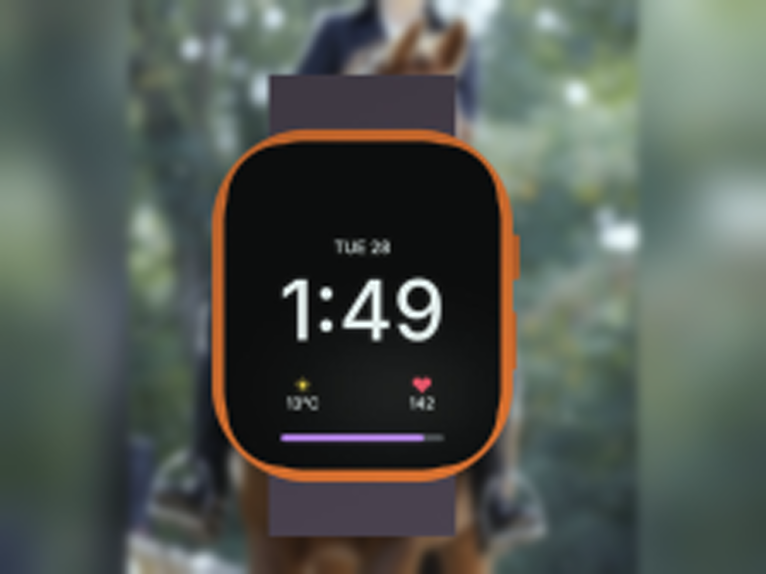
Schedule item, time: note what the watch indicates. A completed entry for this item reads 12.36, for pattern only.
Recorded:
1.49
